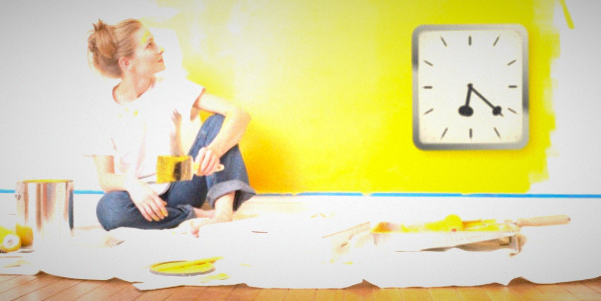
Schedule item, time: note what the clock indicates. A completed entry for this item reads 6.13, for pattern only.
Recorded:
6.22
